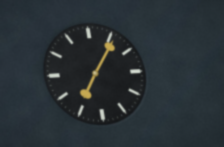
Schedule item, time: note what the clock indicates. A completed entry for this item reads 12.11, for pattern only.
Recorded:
7.06
